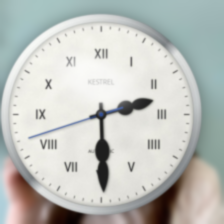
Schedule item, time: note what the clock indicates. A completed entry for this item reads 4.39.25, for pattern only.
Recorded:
2.29.42
